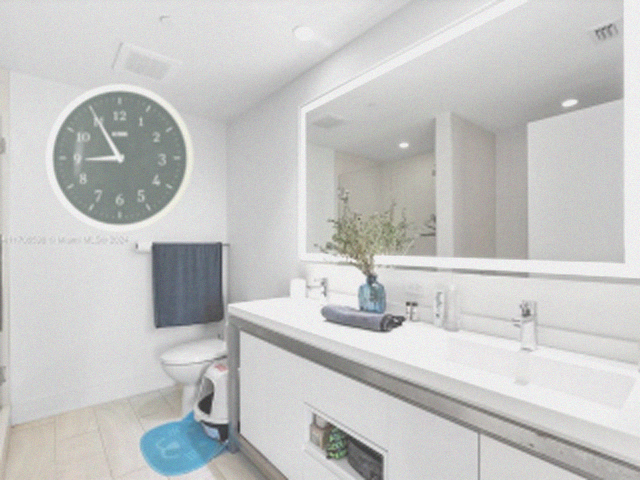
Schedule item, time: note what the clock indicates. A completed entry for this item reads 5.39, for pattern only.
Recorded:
8.55
